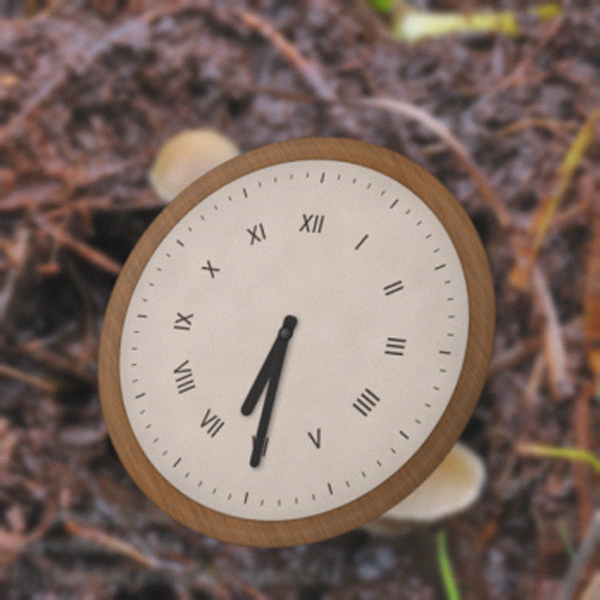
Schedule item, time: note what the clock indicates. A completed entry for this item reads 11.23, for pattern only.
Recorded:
6.30
